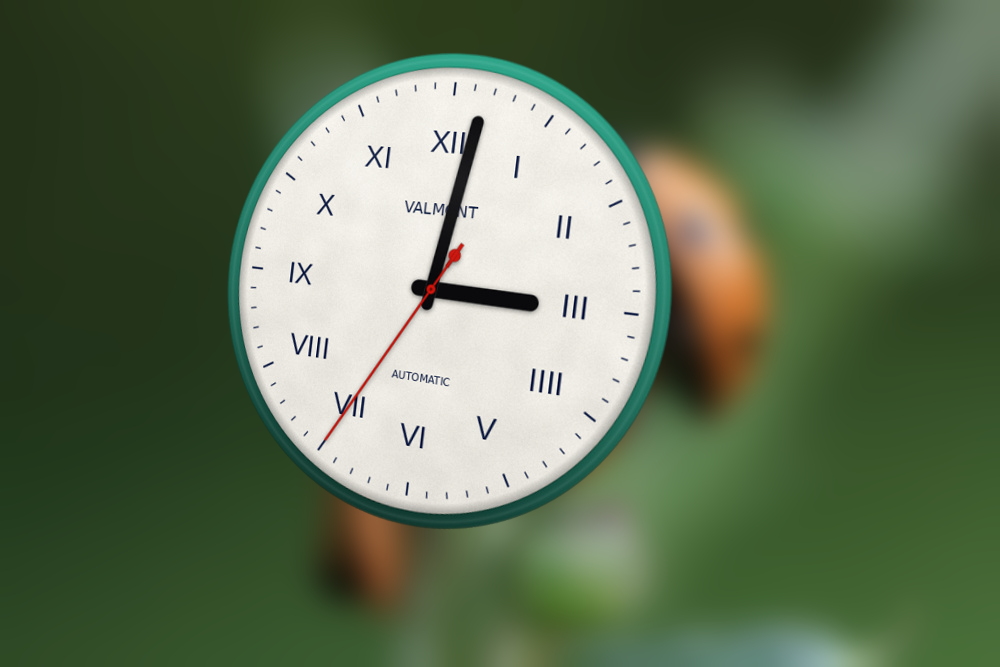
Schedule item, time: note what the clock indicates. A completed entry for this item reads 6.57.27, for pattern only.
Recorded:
3.01.35
